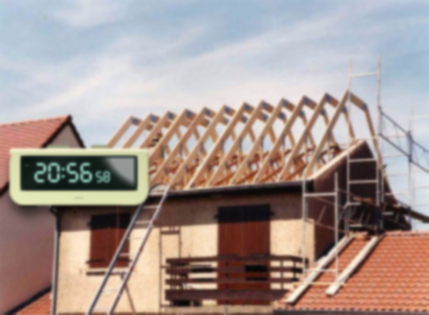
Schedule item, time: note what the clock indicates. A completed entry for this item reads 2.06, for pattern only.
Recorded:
20.56
